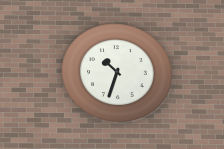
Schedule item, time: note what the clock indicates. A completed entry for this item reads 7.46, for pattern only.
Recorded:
10.33
